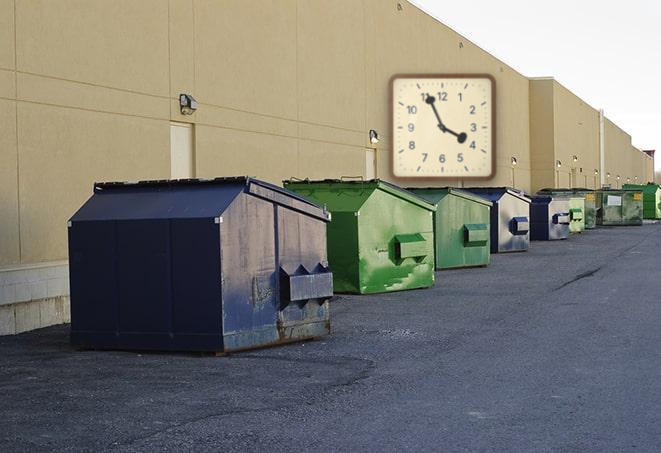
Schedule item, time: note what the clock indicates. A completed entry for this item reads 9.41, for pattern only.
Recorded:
3.56
